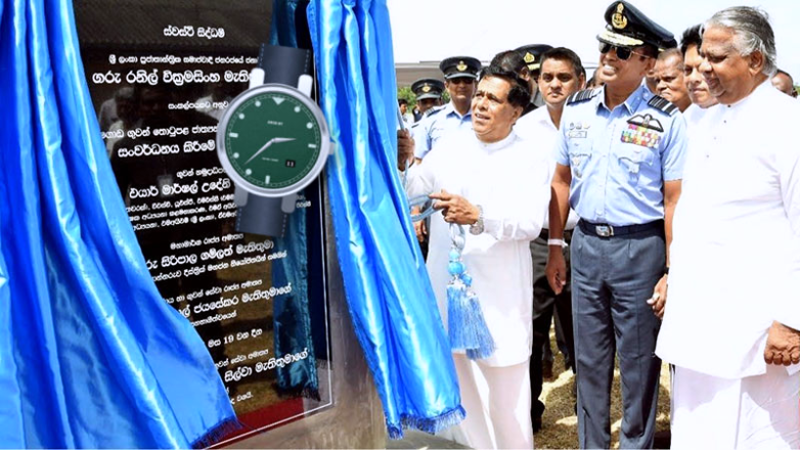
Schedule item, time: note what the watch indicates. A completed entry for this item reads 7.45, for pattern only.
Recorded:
2.37
